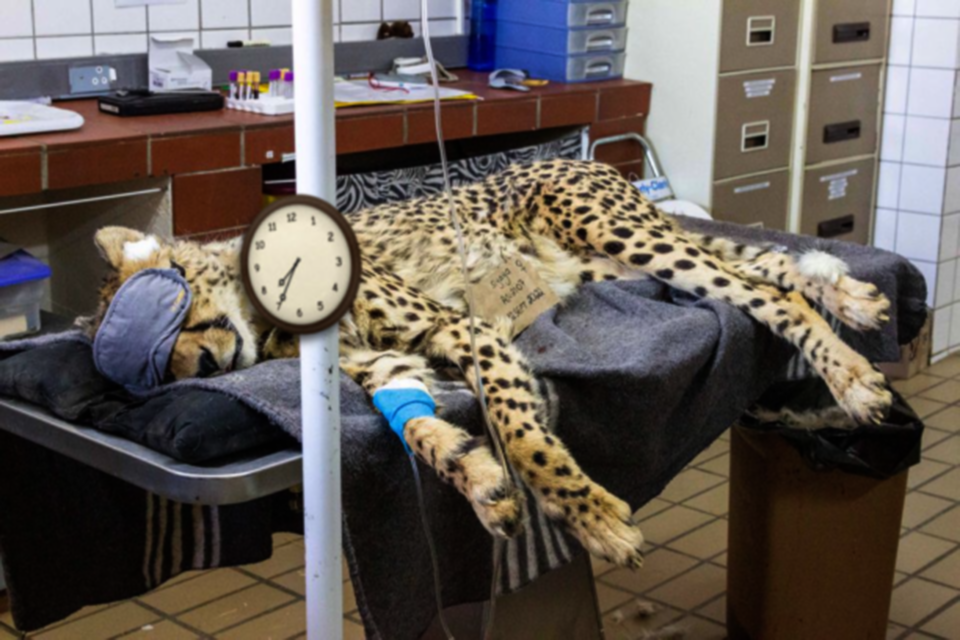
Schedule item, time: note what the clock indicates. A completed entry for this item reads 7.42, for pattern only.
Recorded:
7.35
